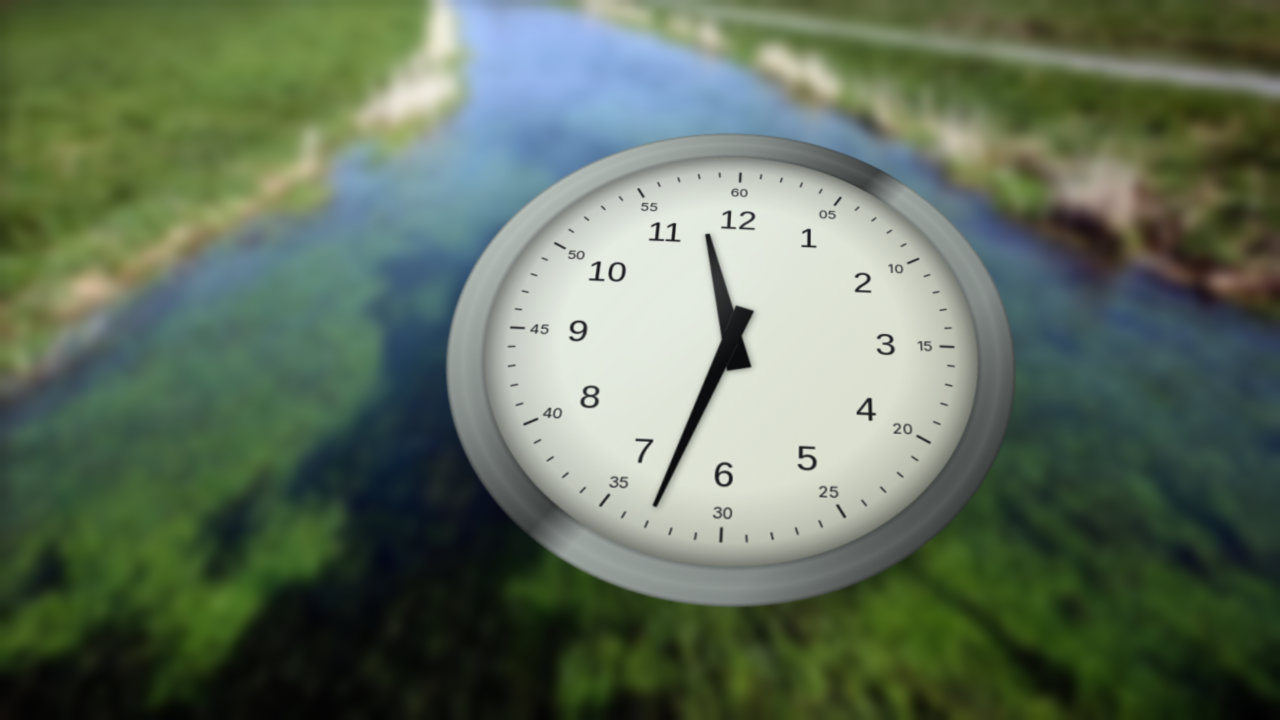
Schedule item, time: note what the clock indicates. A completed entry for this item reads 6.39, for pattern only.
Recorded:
11.33
